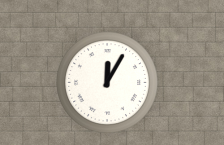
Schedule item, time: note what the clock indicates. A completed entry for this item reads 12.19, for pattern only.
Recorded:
12.05
